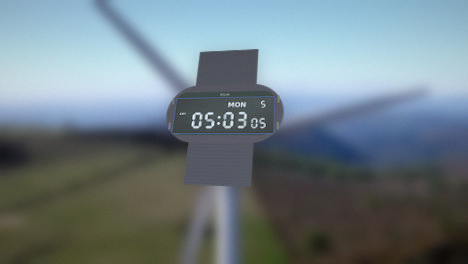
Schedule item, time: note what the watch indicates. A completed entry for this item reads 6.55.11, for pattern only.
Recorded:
5.03.05
